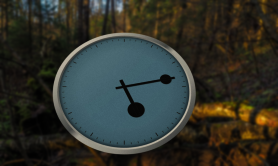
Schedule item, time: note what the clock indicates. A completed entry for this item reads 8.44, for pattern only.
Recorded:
5.13
